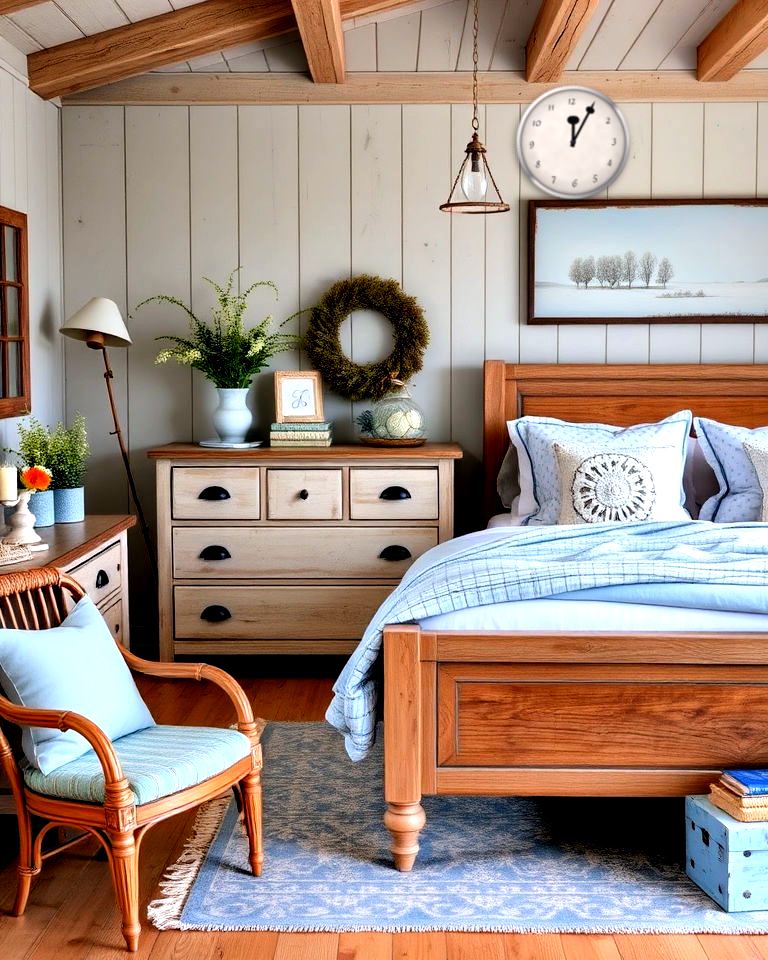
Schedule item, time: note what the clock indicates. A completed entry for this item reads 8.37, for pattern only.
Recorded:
12.05
